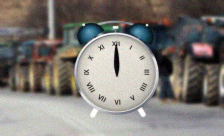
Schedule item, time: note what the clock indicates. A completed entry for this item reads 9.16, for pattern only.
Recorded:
12.00
